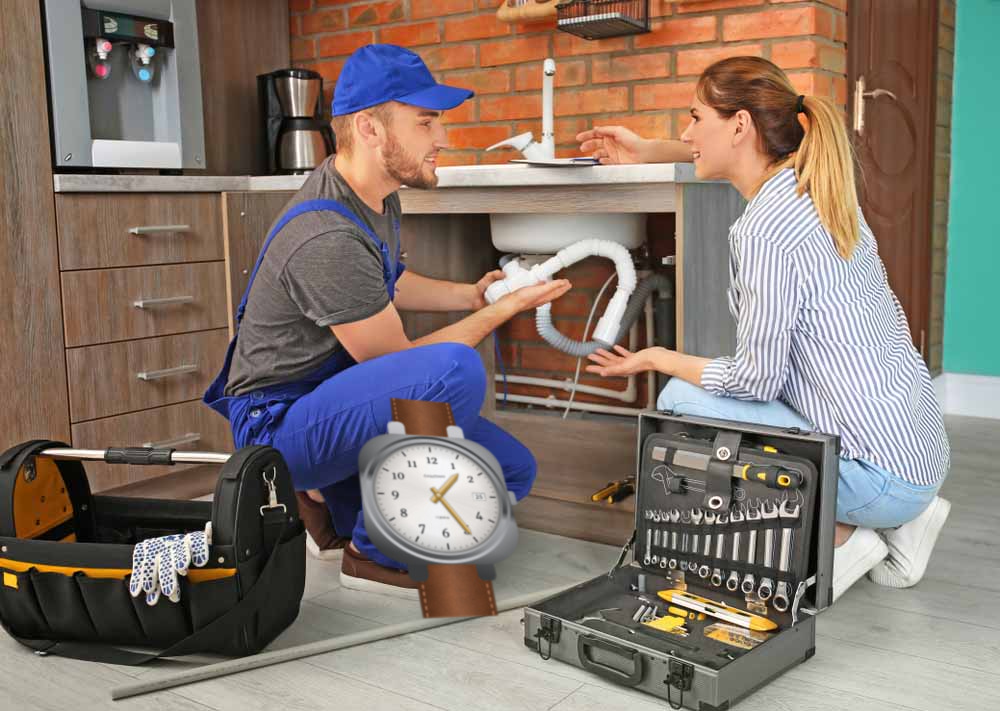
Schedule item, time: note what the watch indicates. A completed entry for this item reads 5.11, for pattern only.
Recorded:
1.25
